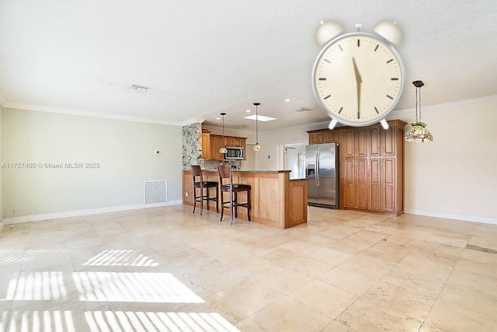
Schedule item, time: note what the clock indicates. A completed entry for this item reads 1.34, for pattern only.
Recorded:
11.30
